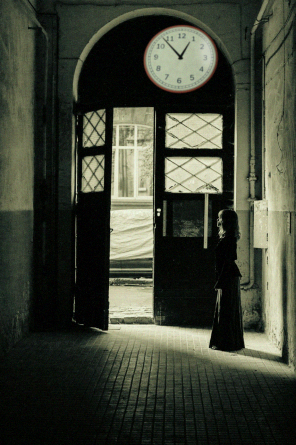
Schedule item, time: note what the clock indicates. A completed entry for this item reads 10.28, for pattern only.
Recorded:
12.53
